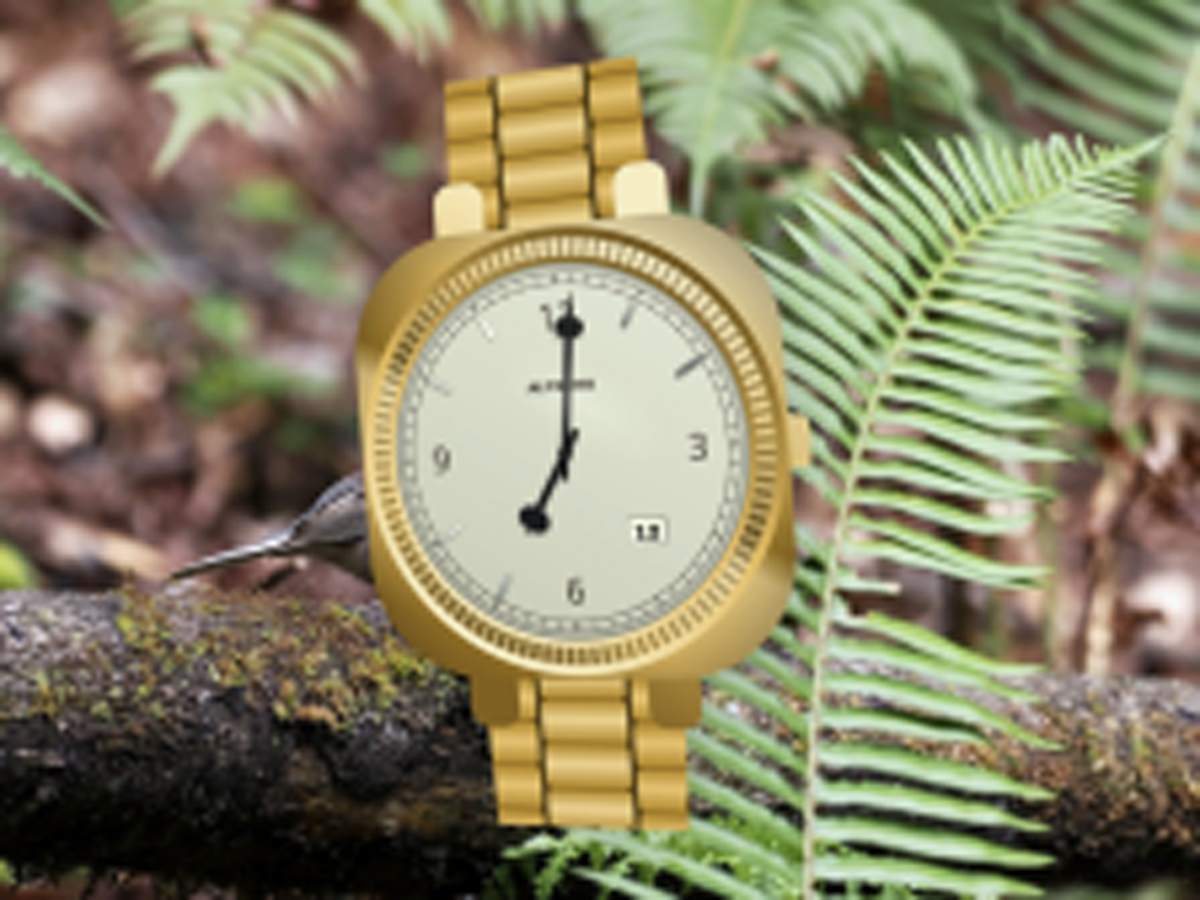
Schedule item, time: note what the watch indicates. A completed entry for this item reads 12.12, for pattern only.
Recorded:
7.01
